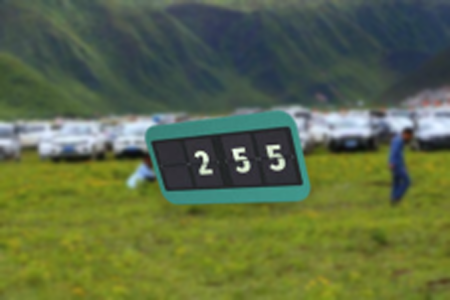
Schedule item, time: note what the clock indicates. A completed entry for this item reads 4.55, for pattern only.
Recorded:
2.55
